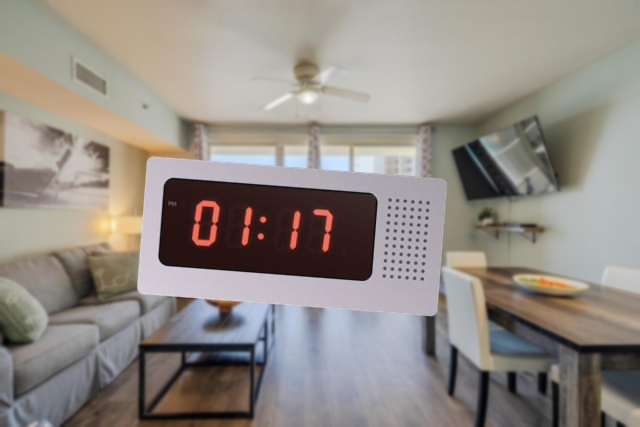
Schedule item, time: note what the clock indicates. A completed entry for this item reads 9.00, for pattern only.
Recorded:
1.17
